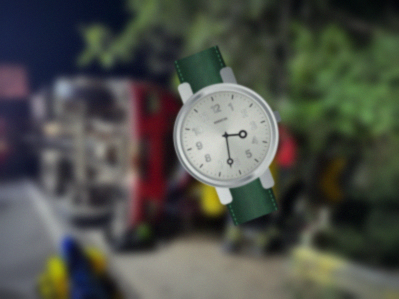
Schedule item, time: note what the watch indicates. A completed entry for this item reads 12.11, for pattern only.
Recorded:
3.32
